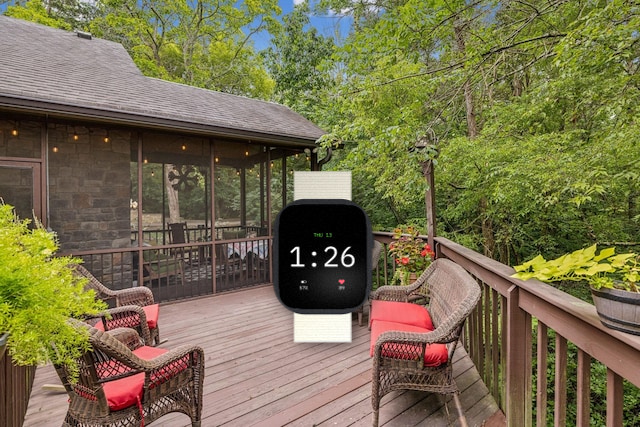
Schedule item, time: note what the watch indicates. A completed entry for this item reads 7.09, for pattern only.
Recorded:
1.26
